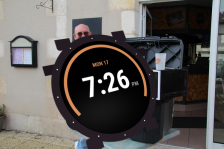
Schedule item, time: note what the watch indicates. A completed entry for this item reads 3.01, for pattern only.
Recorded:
7.26
